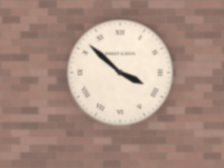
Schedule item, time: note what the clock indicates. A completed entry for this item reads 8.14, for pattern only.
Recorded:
3.52
